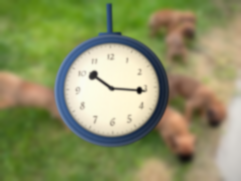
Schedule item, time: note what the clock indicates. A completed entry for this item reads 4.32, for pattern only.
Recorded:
10.16
